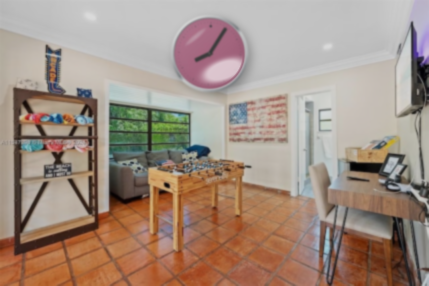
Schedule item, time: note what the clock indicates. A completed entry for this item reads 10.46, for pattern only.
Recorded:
8.05
